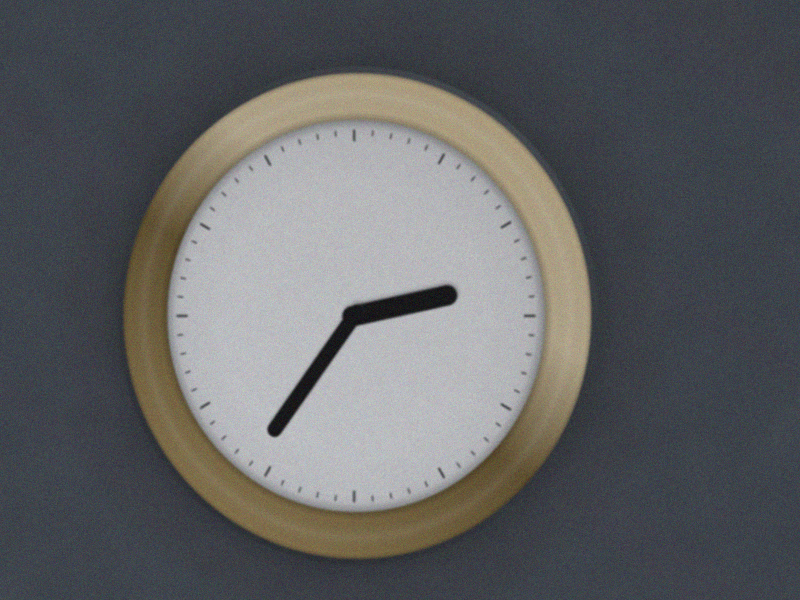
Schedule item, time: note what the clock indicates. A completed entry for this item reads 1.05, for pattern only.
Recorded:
2.36
